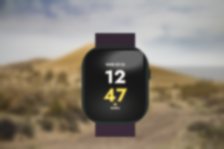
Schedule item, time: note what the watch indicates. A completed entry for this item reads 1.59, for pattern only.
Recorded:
12.47
